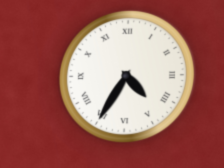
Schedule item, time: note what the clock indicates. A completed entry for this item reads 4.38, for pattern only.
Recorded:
4.35
